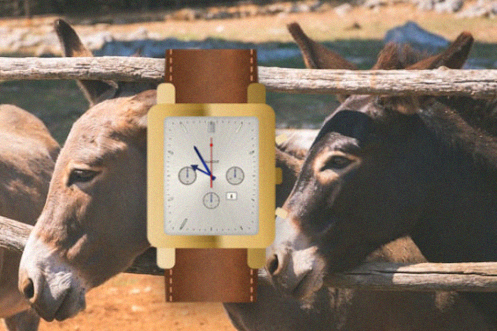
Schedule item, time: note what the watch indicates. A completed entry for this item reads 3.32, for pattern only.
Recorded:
9.55
